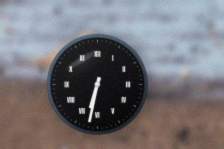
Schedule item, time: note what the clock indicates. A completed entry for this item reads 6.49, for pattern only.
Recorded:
6.32
